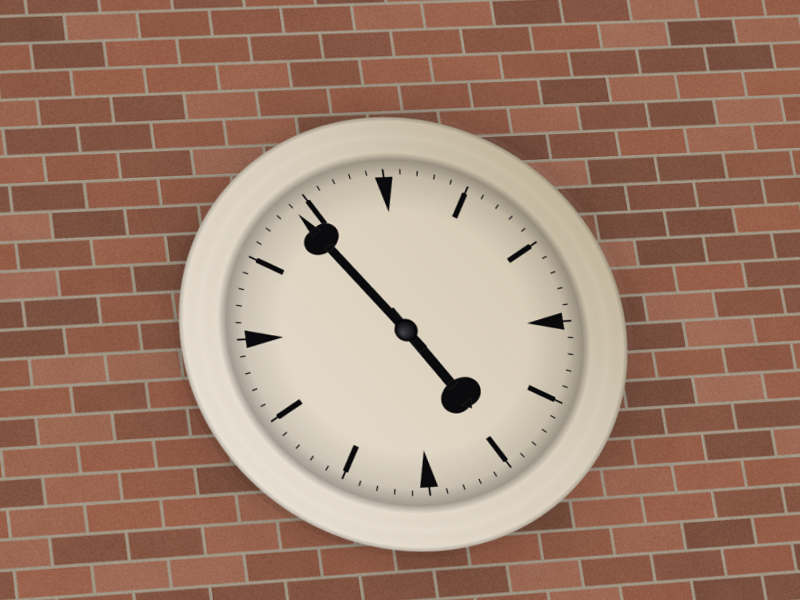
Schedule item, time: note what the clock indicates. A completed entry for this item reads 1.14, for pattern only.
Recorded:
4.54
